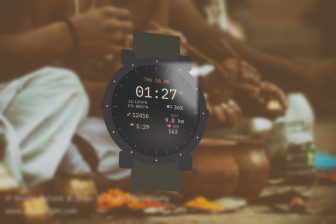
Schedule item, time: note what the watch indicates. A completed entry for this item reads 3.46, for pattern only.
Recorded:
1.27
